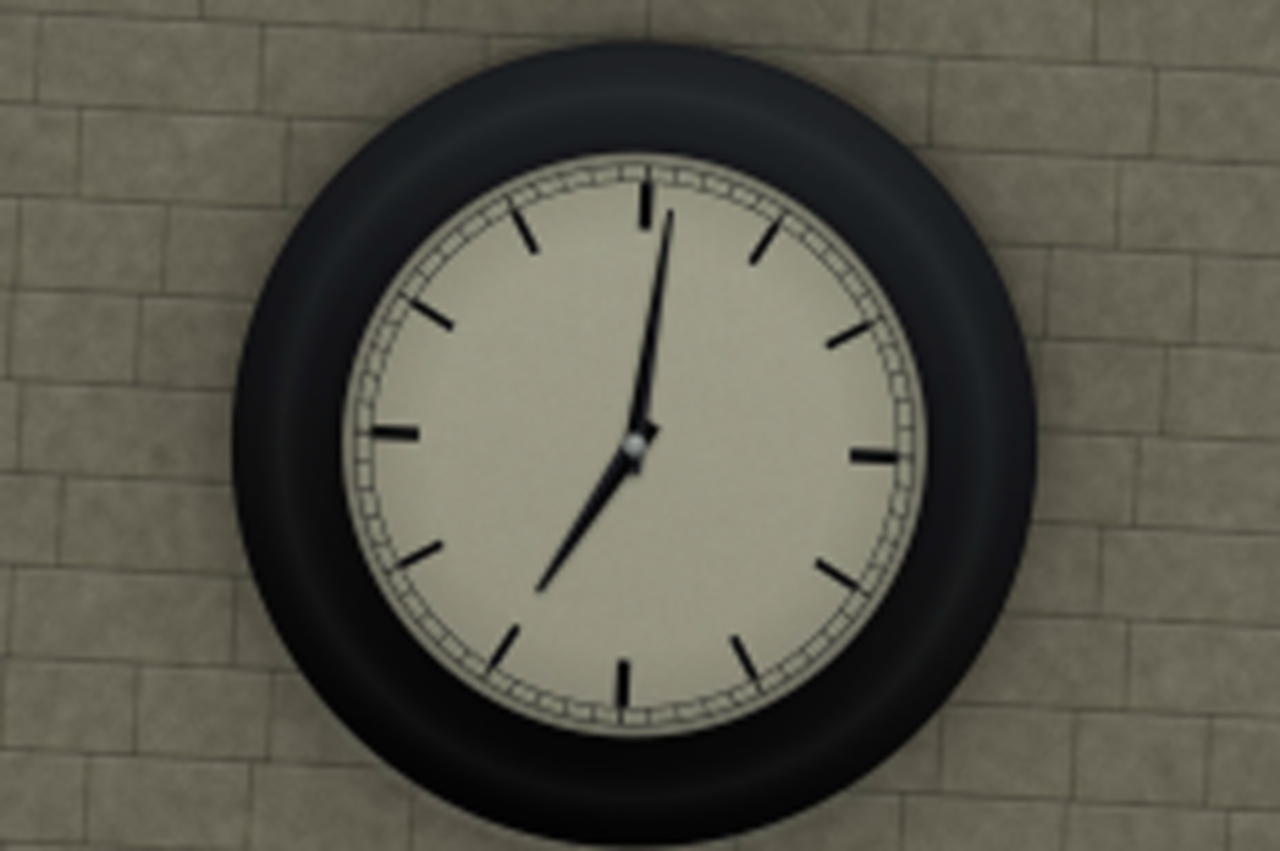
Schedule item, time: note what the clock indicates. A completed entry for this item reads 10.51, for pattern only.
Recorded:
7.01
